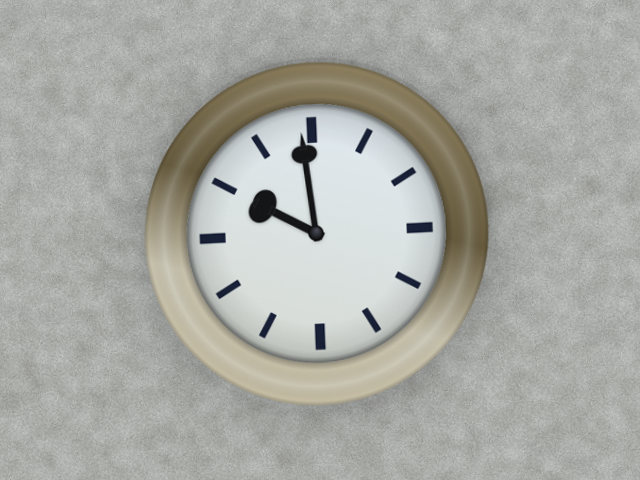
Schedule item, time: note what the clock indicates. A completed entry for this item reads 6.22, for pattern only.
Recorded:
9.59
